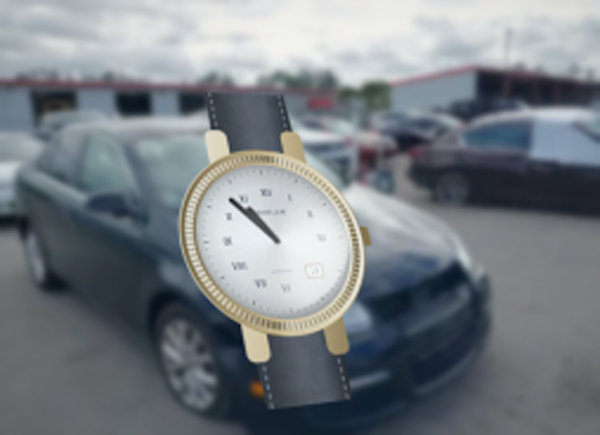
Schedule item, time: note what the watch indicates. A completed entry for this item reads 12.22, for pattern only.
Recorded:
10.53
